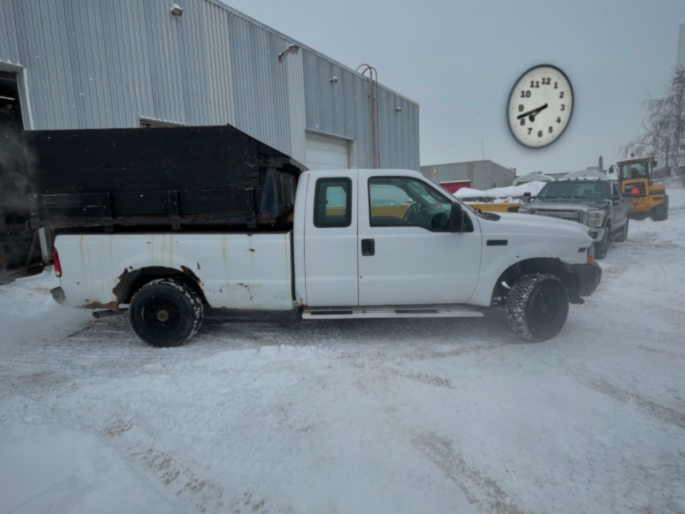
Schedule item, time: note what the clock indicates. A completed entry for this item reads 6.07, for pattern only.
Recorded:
7.42
